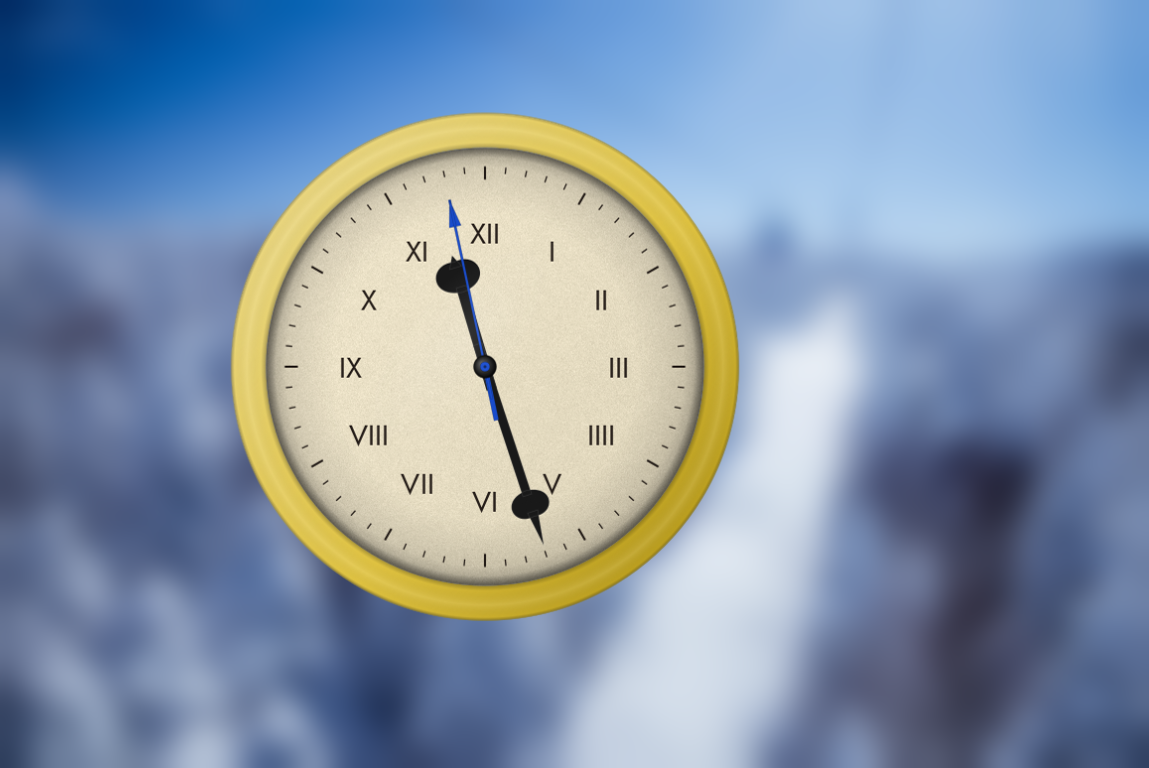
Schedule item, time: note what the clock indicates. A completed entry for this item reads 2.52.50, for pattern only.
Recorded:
11.26.58
